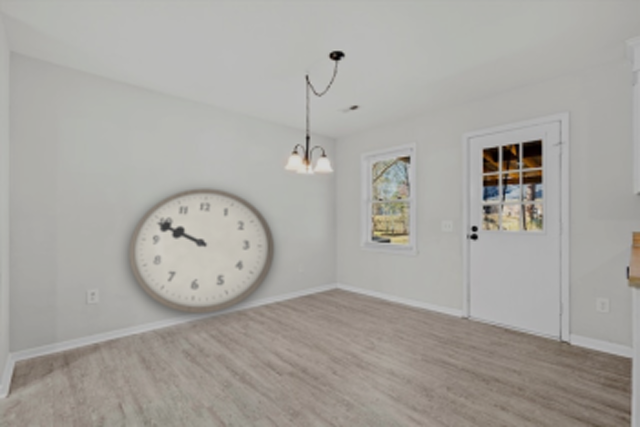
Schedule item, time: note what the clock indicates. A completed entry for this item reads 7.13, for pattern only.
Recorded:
9.49
